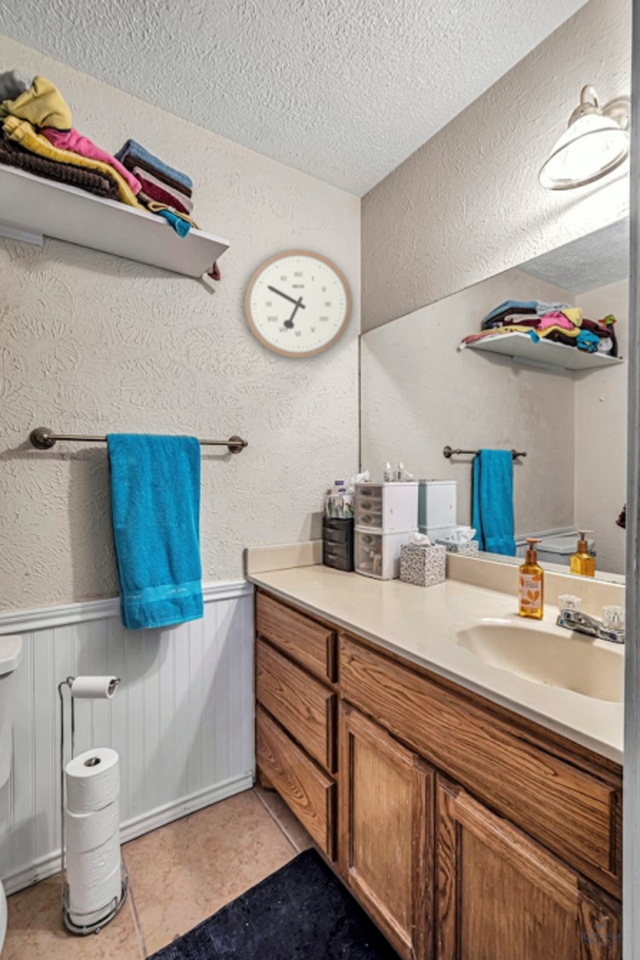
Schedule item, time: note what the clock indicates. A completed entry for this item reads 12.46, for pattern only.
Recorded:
6.50
